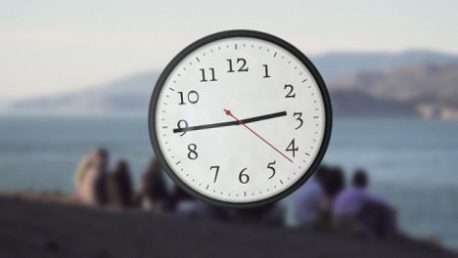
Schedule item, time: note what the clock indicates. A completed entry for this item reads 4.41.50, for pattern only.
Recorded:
2.44.22
